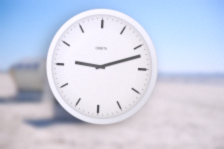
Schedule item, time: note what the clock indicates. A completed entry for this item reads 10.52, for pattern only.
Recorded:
9.12
